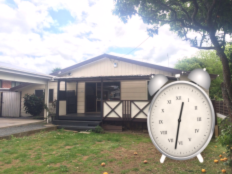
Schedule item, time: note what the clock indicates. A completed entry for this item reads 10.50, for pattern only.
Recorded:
12.32
